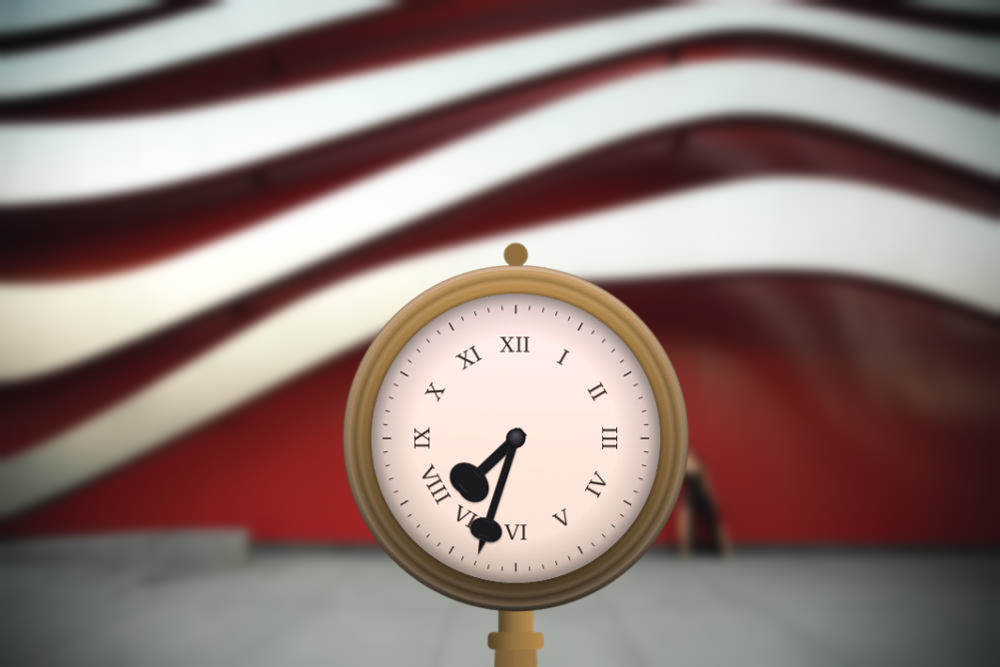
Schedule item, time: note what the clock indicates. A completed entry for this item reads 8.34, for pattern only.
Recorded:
7.33
